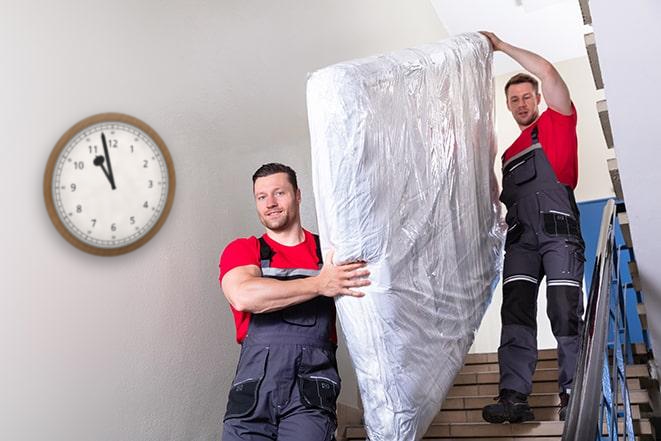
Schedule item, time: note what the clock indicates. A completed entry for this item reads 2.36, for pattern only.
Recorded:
10.58
